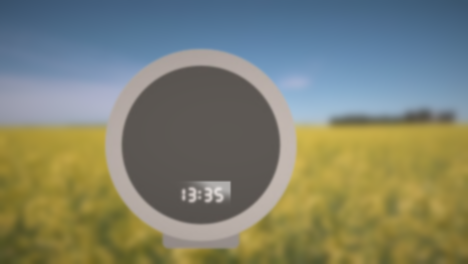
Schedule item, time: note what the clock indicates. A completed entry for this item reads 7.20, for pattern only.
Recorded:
13.35
